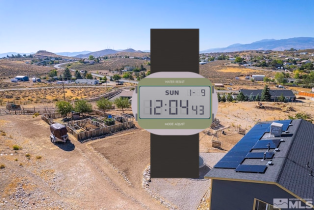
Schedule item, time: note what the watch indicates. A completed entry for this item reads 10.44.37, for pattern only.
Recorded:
12.04.43
